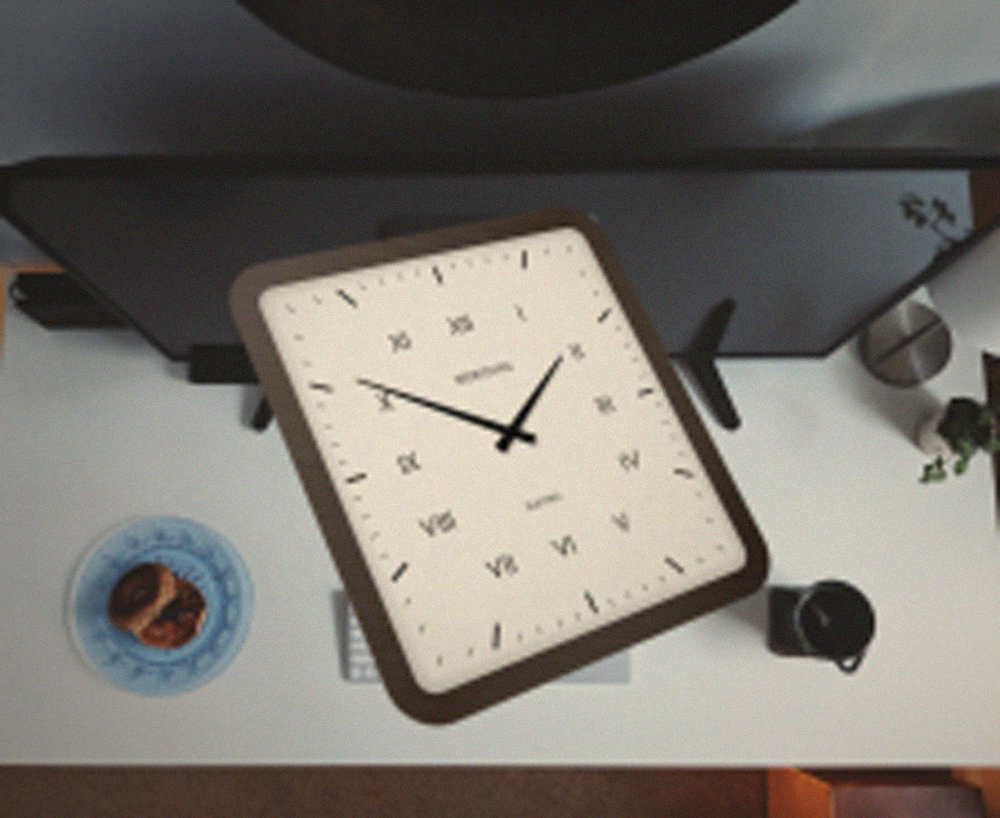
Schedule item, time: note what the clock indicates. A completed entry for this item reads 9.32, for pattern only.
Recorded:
1.51
